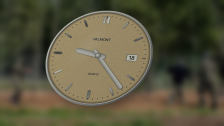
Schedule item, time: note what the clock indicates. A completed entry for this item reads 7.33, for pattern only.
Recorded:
9.23
